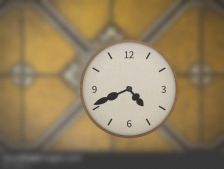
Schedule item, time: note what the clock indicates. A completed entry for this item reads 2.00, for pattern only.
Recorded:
4.41
